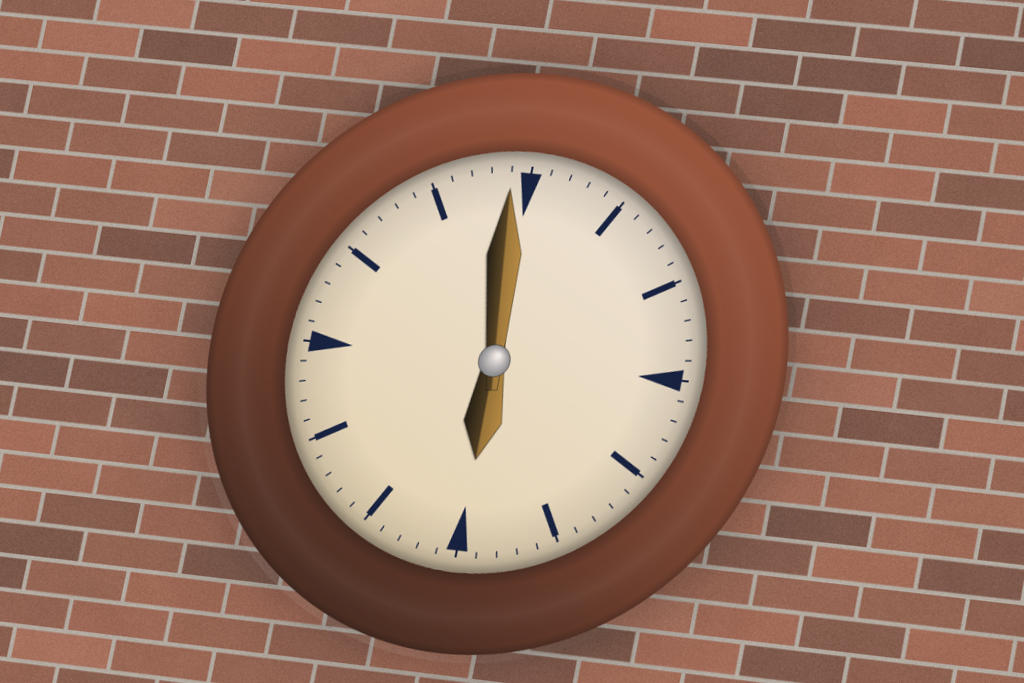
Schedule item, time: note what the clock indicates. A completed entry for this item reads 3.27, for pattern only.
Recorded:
5.59
